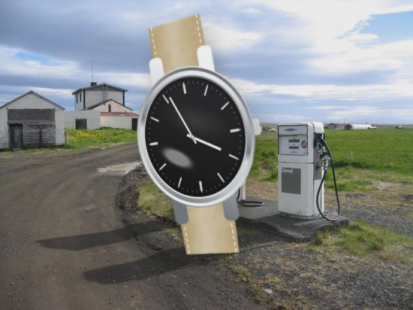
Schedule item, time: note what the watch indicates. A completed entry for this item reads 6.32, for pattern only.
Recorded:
3.56
